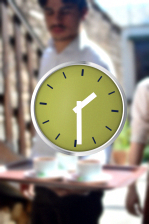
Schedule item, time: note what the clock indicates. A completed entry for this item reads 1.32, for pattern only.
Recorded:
1.29
